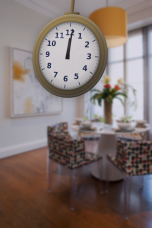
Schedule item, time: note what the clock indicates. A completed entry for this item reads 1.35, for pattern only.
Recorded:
12.01
